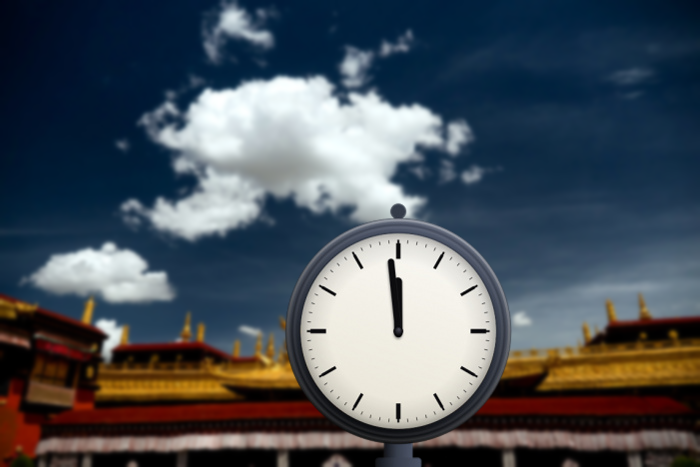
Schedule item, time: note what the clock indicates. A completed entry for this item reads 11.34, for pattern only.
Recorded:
11.59
